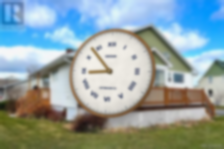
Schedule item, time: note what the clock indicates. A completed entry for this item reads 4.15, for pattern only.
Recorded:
8.53
